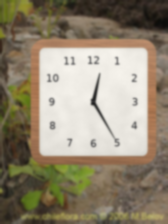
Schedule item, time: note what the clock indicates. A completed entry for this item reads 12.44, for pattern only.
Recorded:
12.25
